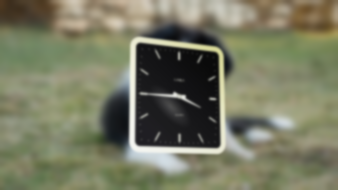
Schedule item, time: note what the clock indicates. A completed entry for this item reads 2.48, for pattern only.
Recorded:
3.45
